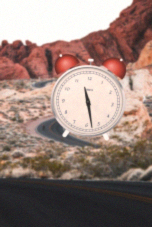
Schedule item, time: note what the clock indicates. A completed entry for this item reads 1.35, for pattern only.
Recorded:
11.28
